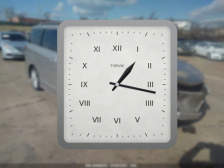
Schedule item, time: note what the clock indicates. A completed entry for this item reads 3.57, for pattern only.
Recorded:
1.17
